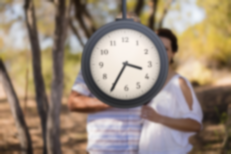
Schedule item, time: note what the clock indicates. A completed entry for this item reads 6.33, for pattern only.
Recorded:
3.35
